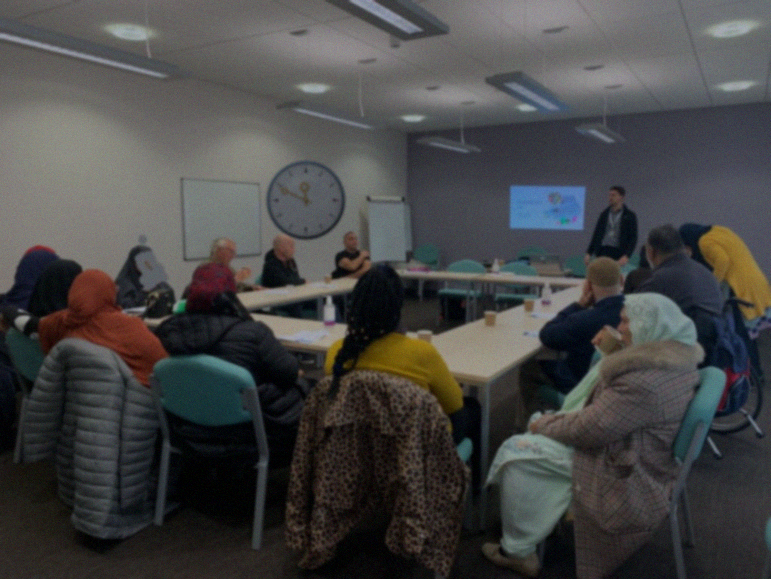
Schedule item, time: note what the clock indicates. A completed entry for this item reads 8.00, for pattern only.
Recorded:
11.49
